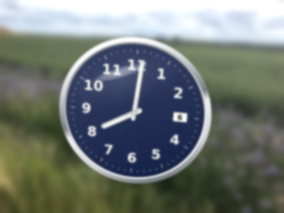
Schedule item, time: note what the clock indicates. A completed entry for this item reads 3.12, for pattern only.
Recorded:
8.01
